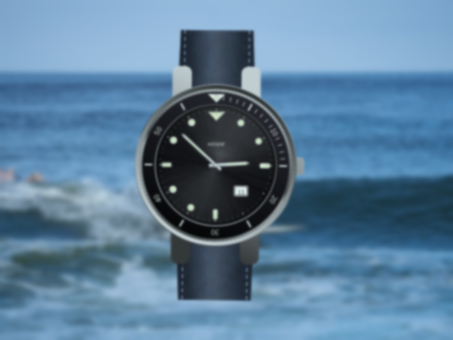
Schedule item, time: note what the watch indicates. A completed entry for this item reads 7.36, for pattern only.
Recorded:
2.52
